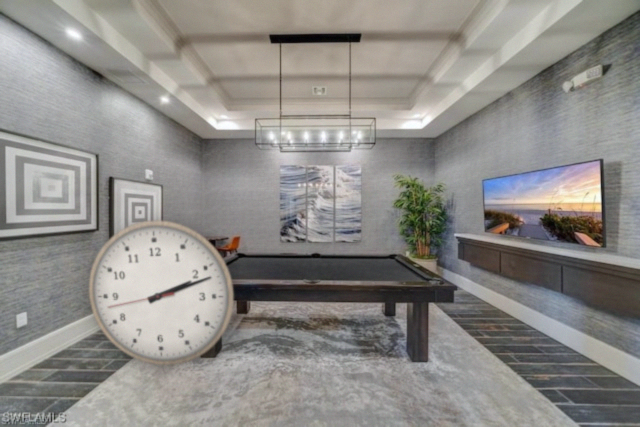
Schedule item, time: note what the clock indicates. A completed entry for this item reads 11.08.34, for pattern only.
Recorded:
2.11.43
